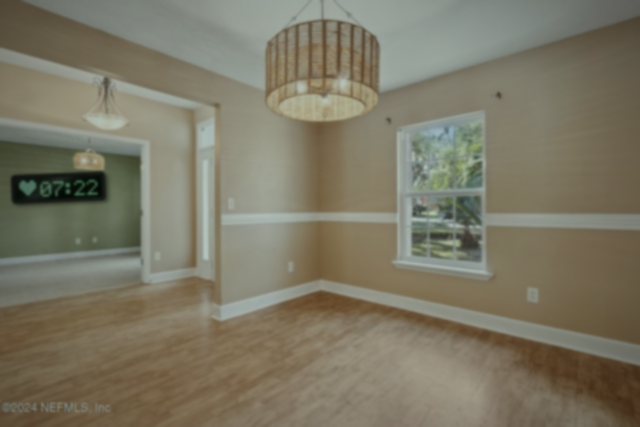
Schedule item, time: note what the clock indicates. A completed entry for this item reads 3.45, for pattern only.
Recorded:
7.22
